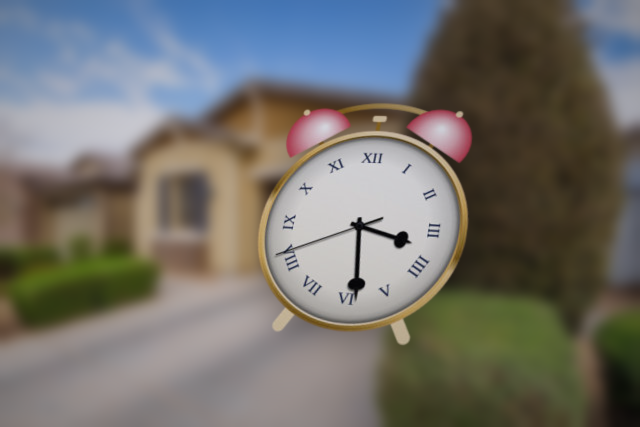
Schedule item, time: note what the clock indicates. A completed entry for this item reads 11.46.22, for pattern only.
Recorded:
3.28.41
